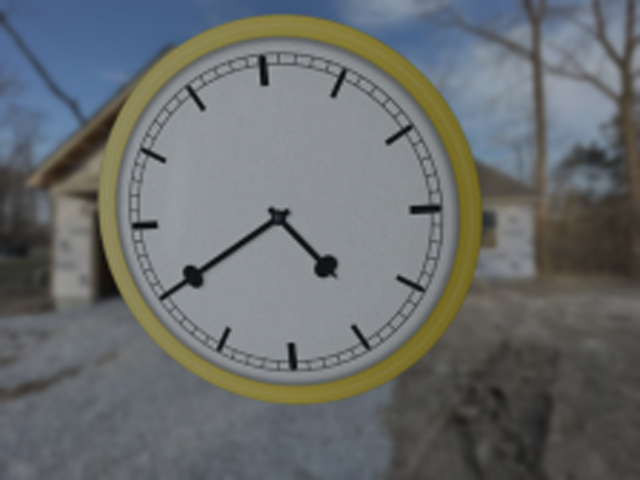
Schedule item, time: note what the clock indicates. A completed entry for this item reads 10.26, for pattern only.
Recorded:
4.40
